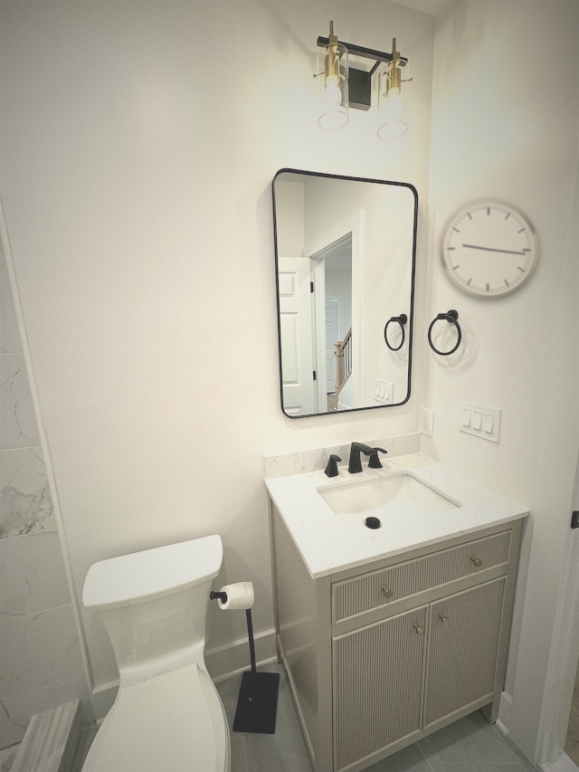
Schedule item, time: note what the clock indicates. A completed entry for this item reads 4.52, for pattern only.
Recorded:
9.16
